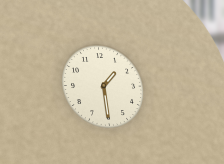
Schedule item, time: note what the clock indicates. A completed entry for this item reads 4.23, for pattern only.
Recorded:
1.30
